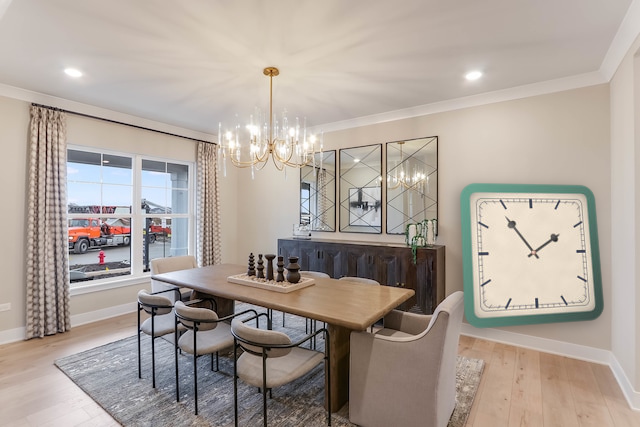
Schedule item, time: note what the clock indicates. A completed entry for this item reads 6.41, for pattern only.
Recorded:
1.54
